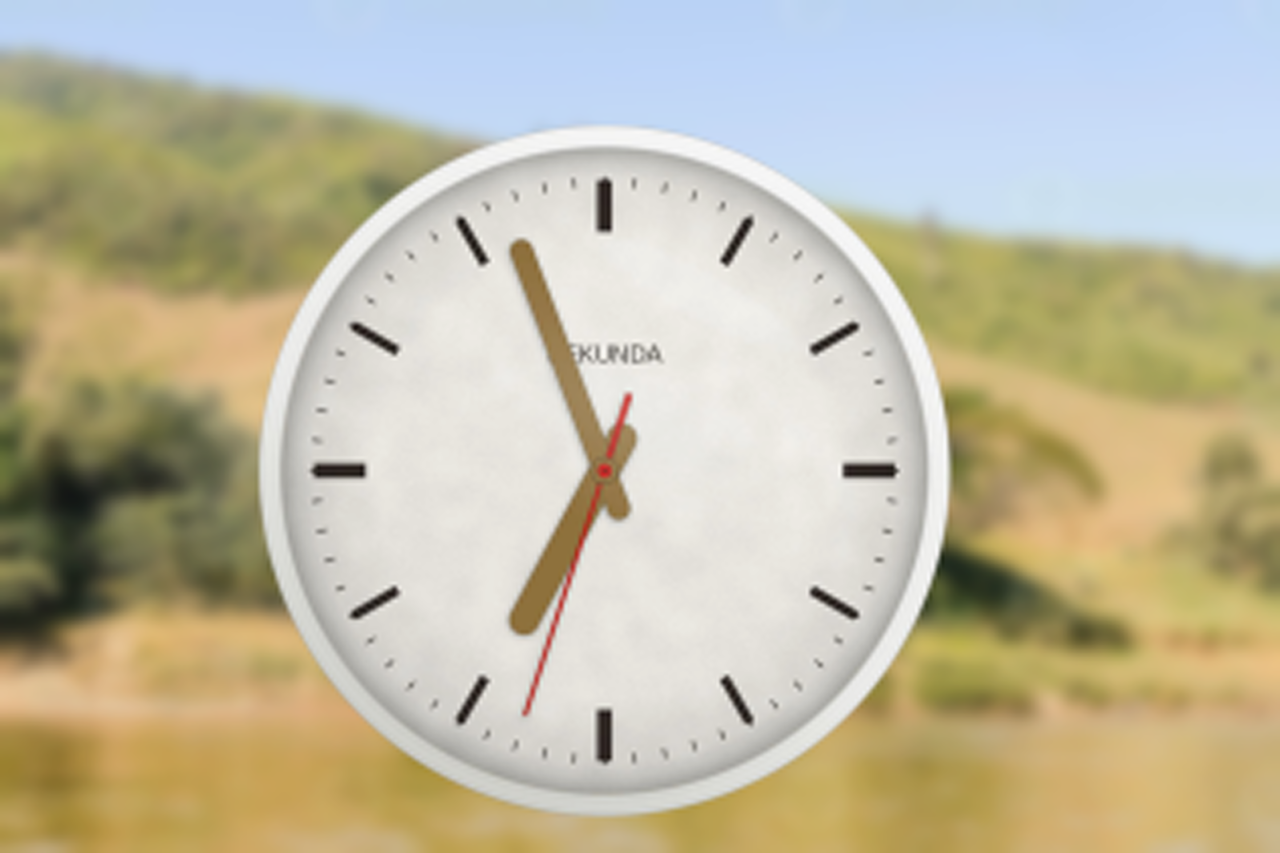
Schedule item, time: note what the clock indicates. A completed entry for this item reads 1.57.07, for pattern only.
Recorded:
6.56.33
